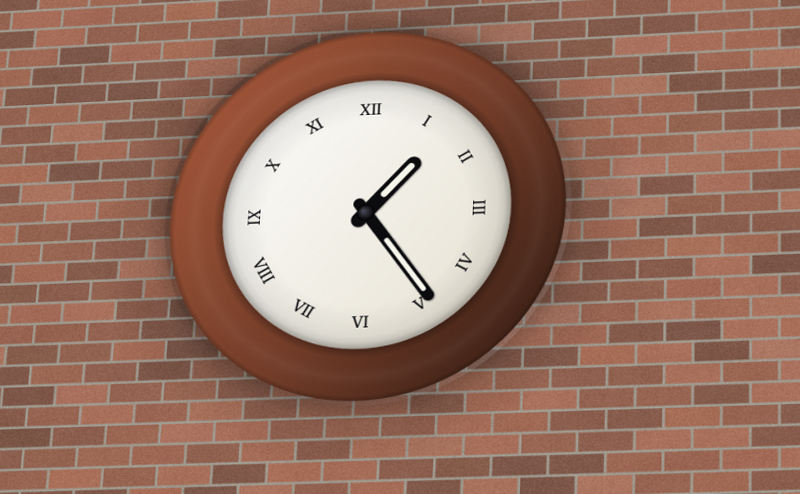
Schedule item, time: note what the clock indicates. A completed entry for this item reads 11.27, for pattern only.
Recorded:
1.24
